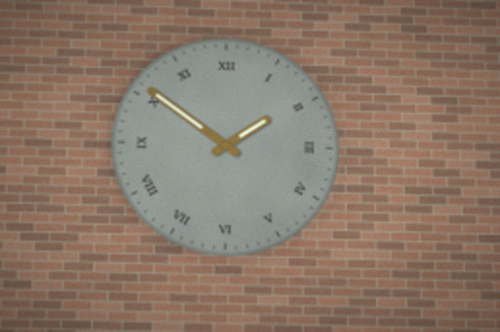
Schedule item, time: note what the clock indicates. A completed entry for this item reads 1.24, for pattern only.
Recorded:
1.51
